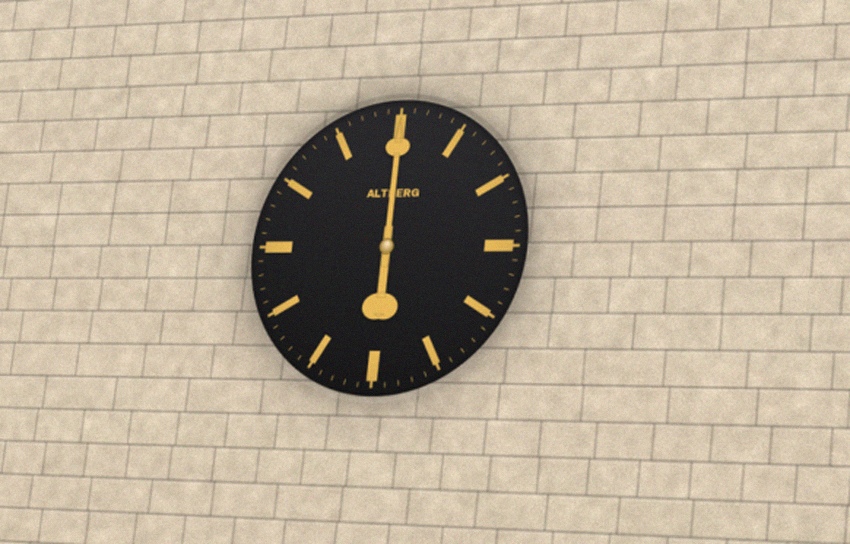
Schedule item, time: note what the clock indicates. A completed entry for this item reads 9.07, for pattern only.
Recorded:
6.00
